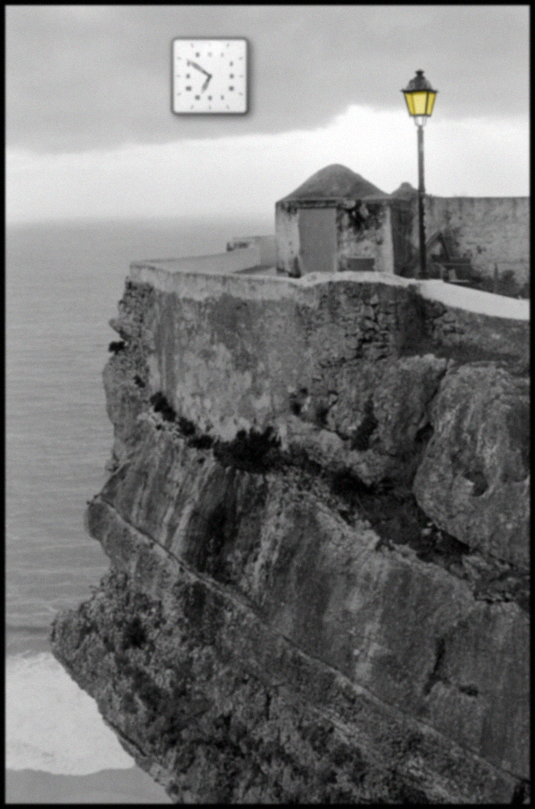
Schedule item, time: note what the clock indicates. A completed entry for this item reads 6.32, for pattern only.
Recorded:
6.51
